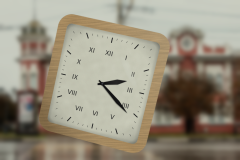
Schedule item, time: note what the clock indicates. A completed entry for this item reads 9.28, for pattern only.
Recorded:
2.21
